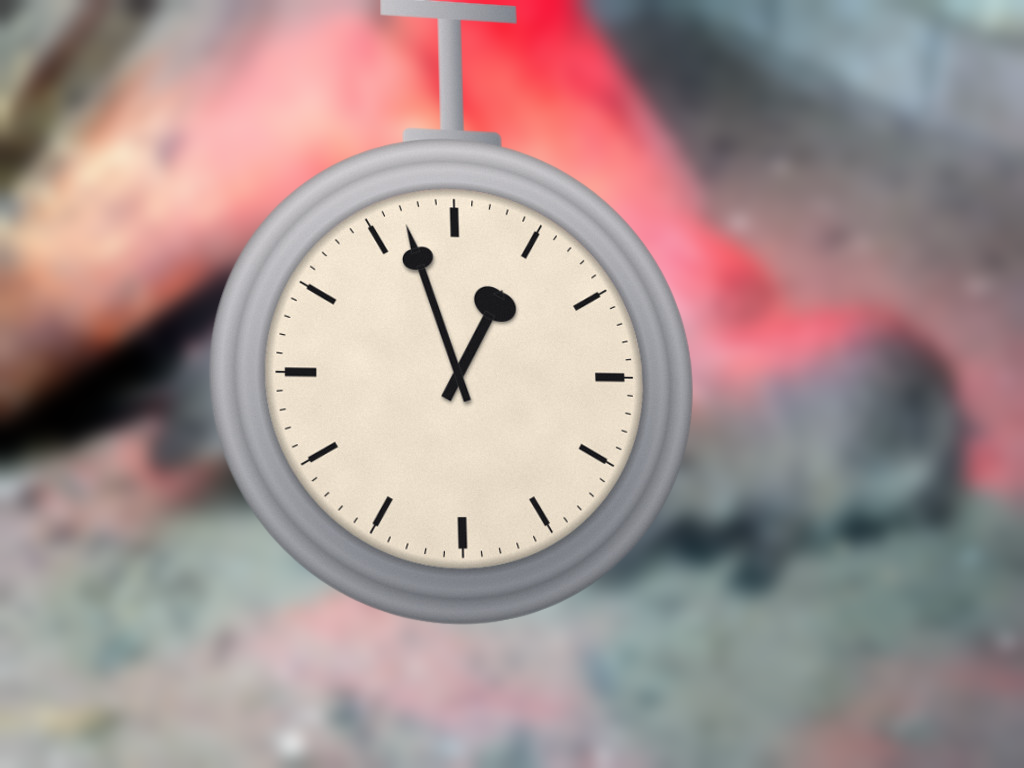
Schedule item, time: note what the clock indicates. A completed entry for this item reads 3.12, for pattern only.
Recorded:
12.57
